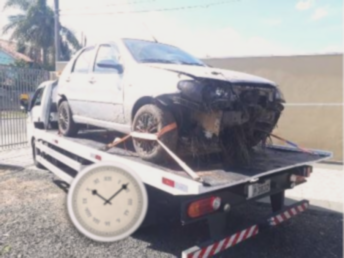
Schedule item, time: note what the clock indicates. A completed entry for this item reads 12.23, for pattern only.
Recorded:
10.08
